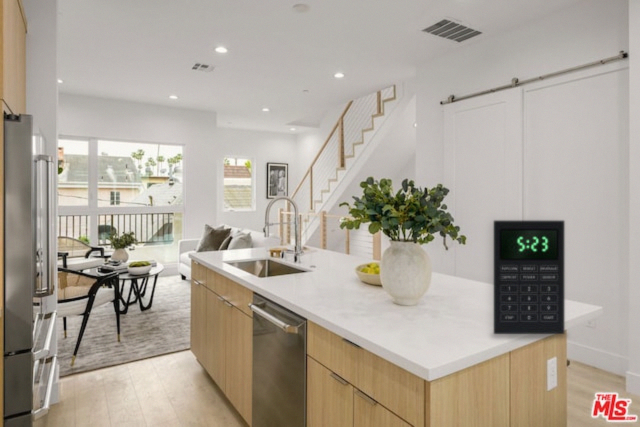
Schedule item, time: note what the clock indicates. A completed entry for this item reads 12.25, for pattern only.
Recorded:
5.23
